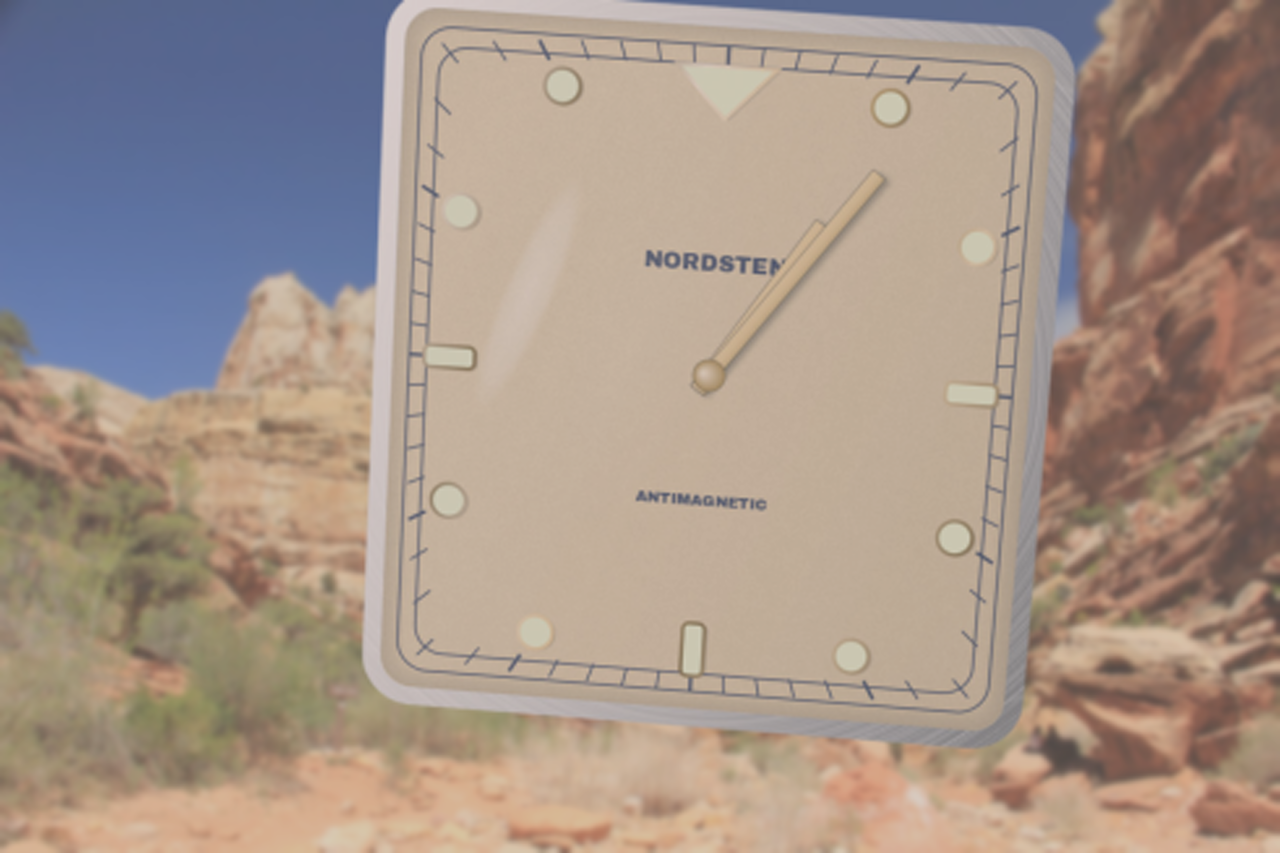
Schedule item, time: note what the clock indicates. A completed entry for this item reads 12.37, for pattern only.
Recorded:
1.06
